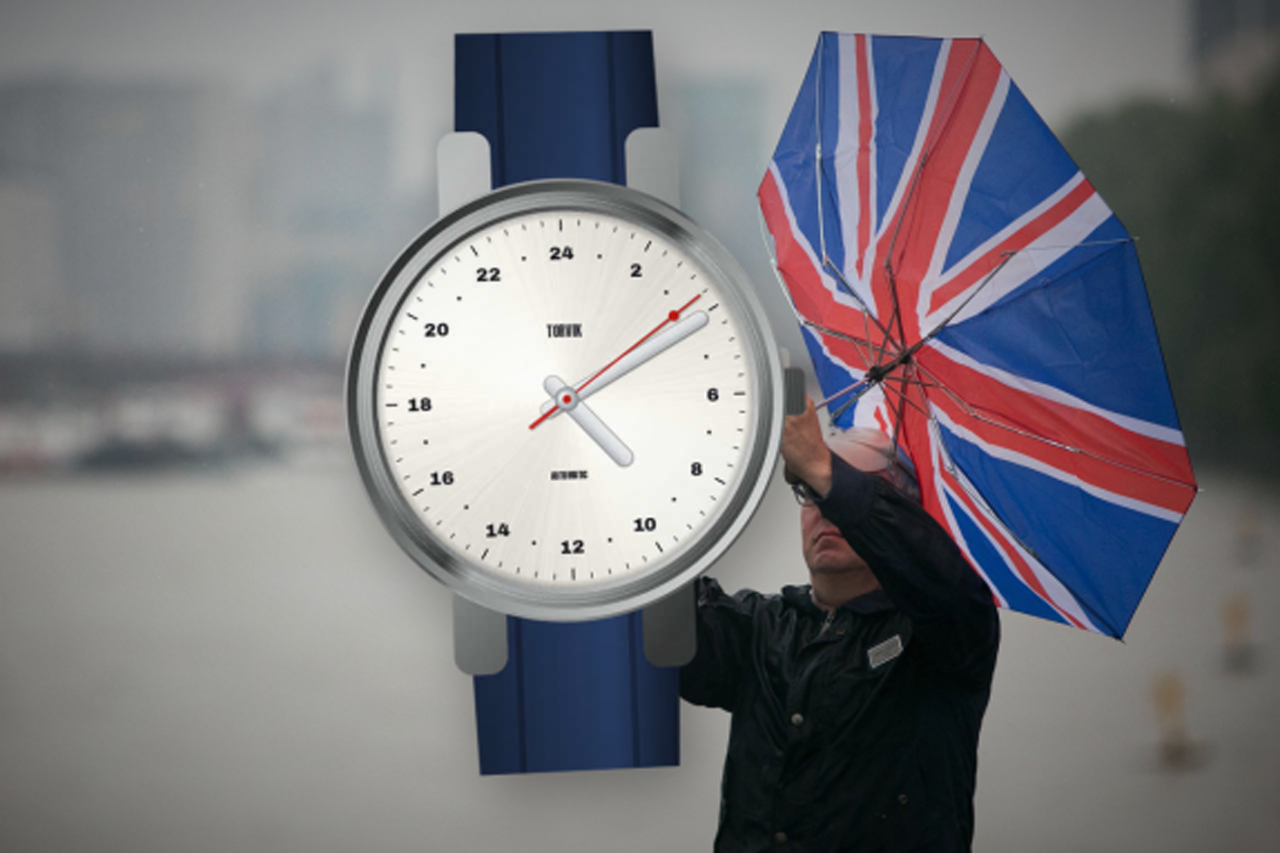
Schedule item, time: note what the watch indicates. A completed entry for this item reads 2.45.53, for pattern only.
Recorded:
9.10.09
